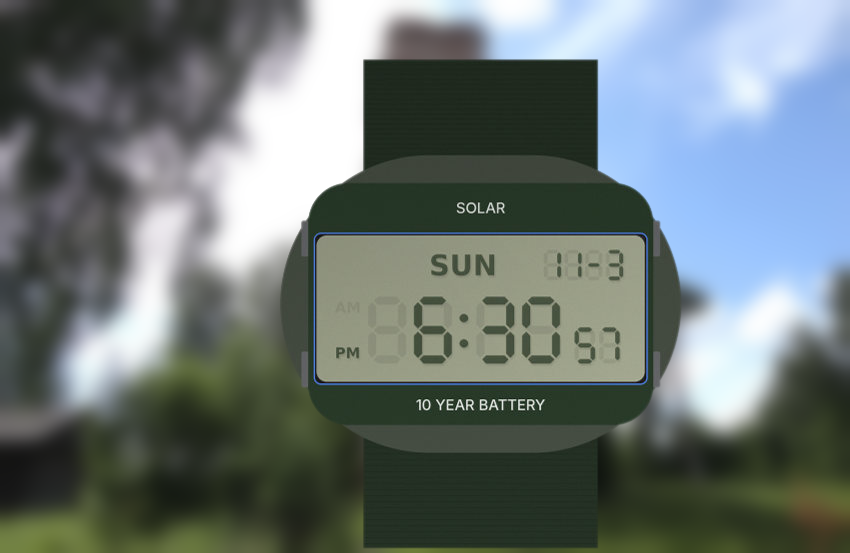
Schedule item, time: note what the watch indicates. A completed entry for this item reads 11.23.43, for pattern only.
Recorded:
6.30.57
